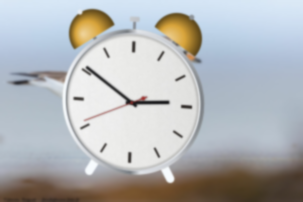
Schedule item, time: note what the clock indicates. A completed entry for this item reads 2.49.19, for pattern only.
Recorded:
2.50.41
